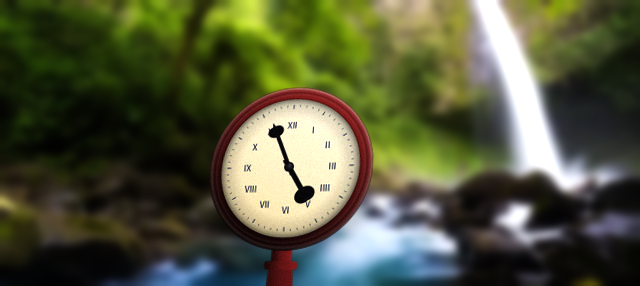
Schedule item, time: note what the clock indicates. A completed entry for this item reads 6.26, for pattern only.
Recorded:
4.56
